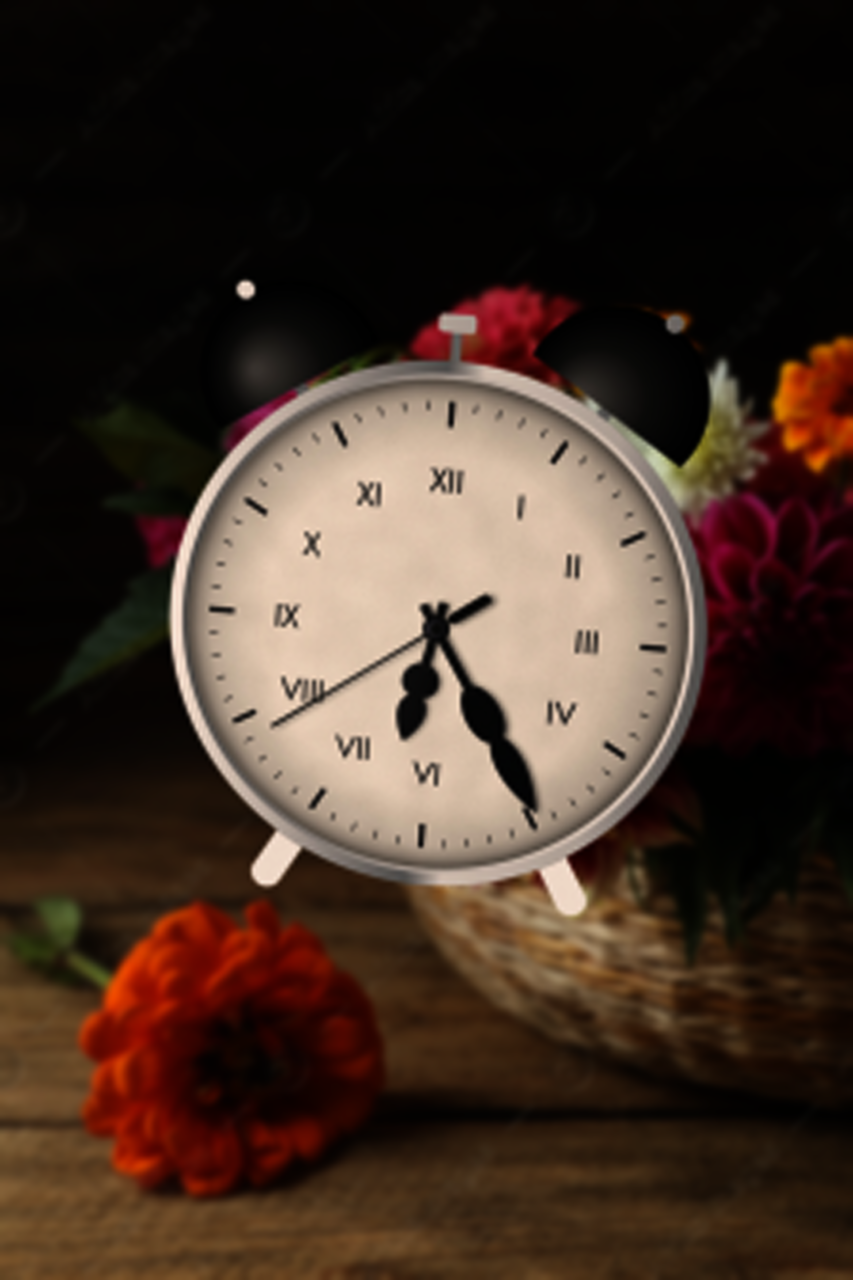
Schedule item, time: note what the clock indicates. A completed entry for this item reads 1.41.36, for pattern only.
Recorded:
6.24.39
